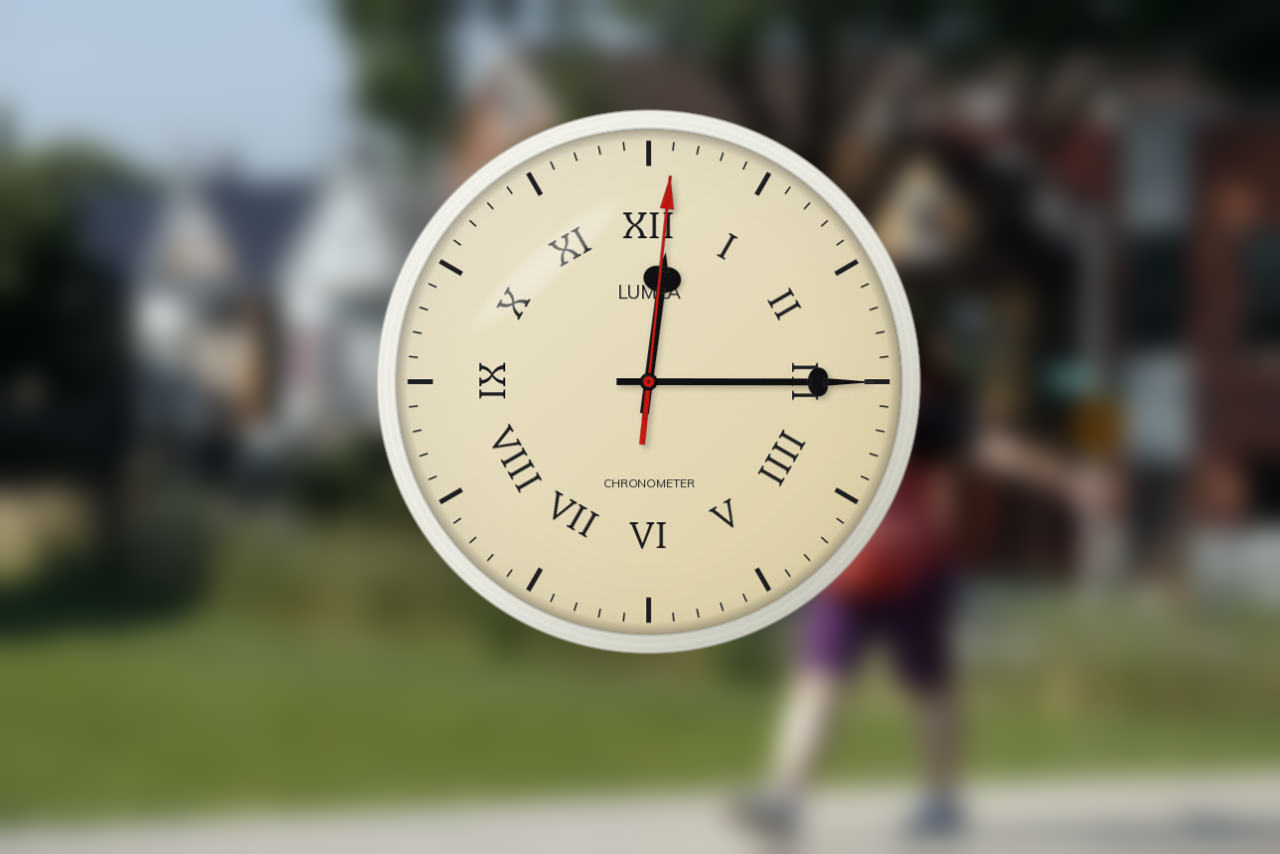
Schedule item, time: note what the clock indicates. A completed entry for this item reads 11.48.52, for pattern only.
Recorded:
12.15.01
